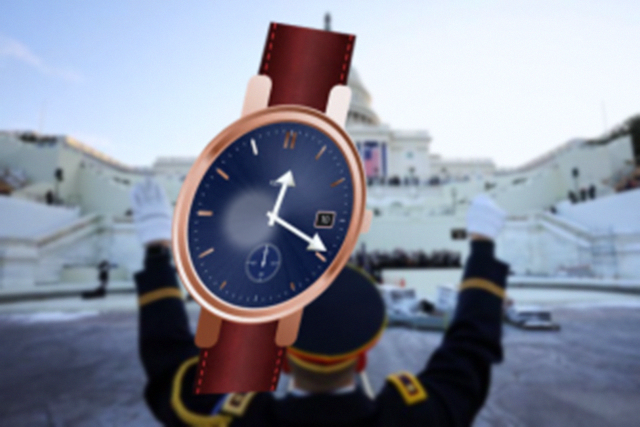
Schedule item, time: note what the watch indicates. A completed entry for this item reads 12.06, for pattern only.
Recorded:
12.19
